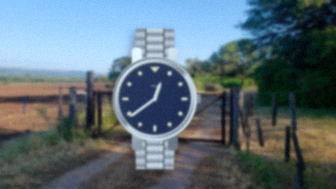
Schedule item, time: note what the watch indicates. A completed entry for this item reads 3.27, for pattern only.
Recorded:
12.39
